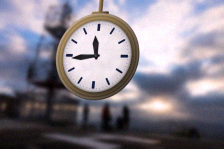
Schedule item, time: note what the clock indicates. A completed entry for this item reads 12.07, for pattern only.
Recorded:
11.44
